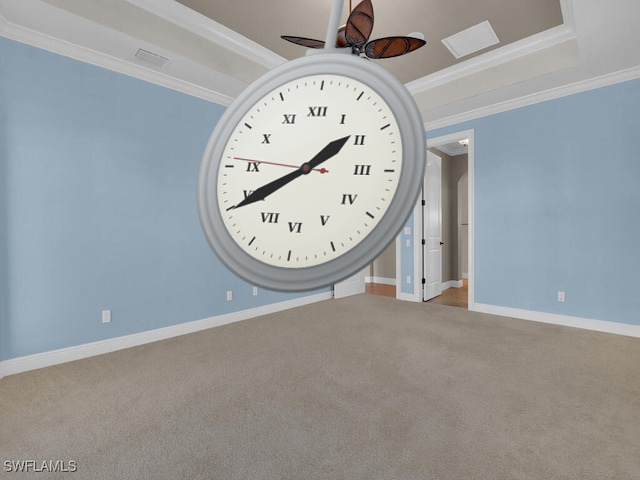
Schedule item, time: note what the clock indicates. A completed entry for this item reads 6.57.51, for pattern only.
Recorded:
1.39.46
